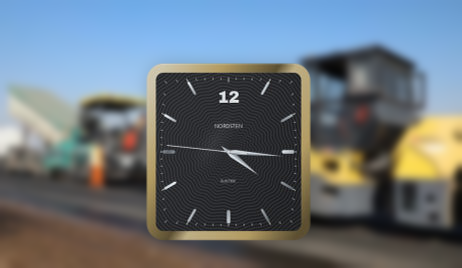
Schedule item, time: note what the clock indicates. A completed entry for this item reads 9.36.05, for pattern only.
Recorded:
4.15.46
